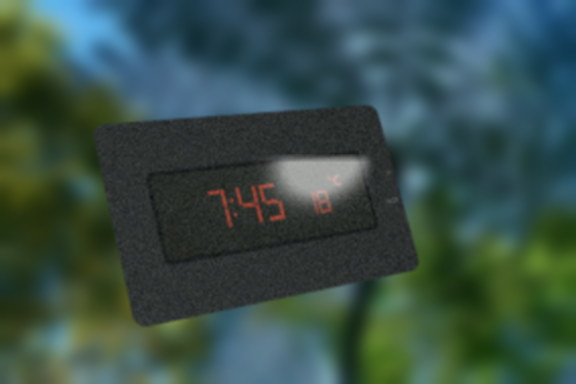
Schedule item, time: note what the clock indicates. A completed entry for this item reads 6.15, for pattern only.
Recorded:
7.45
